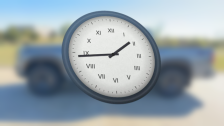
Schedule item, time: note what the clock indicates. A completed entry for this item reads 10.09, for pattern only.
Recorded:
1.44
